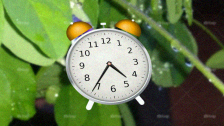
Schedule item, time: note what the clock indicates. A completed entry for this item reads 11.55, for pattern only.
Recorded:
4.36
